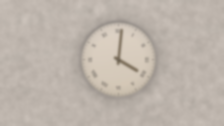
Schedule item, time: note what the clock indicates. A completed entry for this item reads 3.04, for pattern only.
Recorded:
4.01
